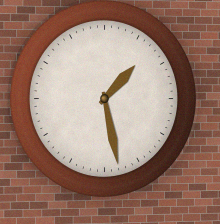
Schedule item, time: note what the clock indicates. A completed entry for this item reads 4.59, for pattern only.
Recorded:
1.28
